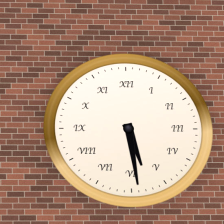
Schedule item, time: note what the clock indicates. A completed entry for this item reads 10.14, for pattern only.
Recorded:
5.29
